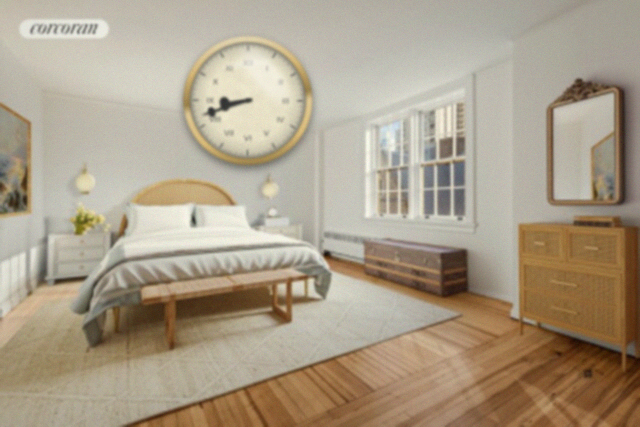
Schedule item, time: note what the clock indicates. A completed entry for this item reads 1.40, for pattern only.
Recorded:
8.42
